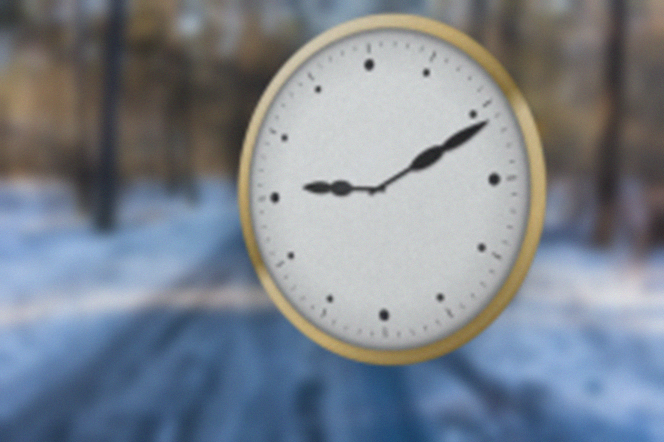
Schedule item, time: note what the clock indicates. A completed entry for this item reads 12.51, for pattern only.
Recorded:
9.11
